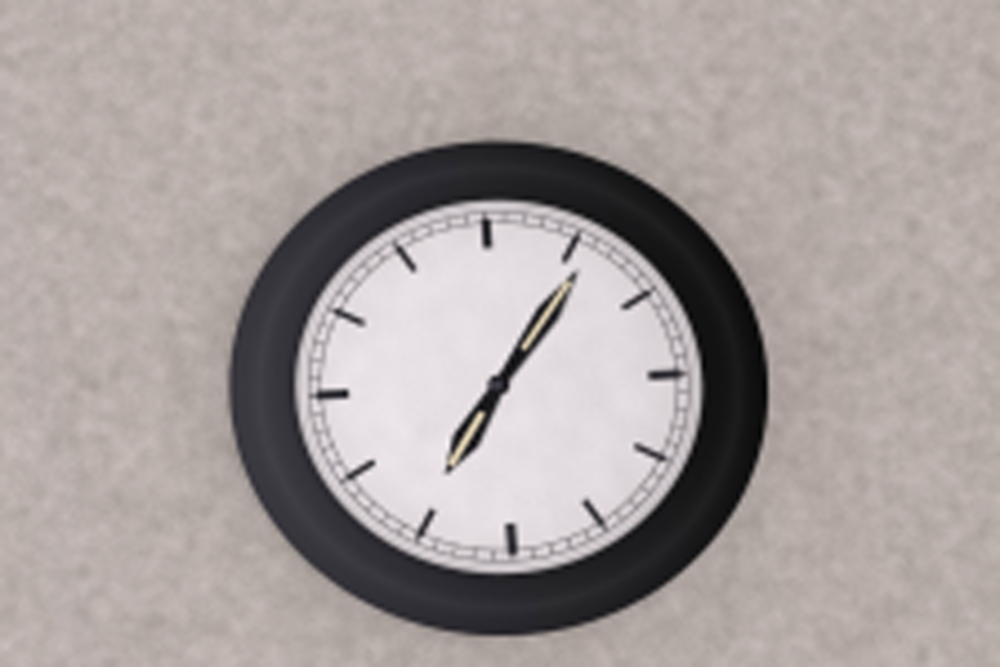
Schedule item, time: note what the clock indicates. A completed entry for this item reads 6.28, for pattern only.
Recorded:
7.06
